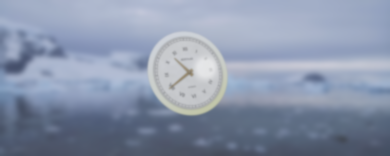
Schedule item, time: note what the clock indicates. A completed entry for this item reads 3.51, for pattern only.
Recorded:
10.40
